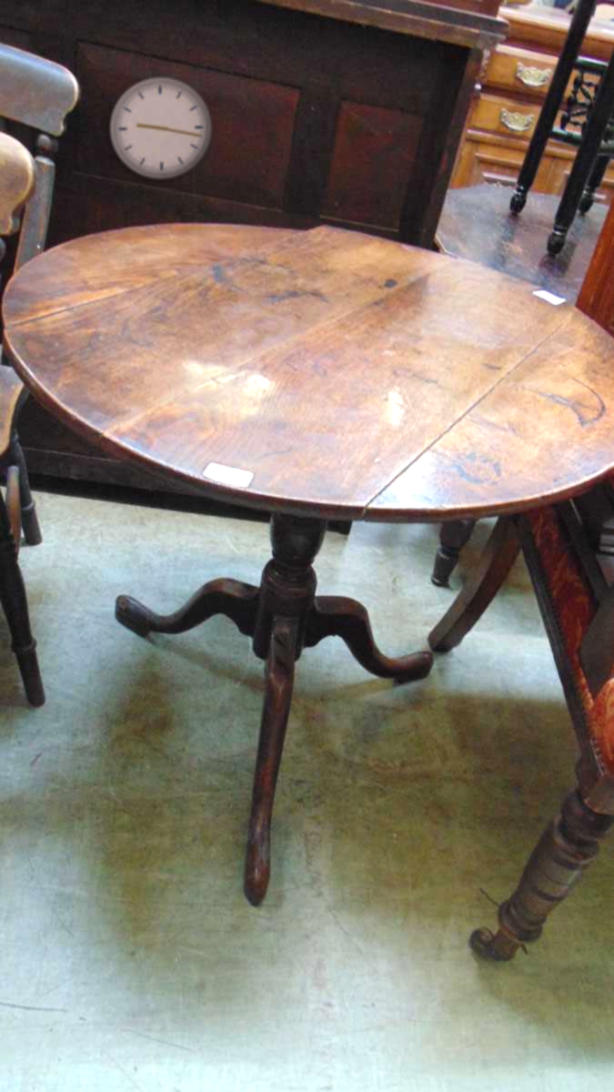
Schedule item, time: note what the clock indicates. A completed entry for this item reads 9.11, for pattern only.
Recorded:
9.17
